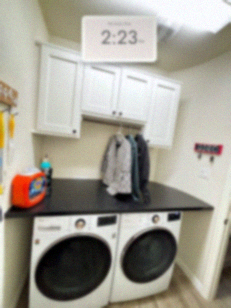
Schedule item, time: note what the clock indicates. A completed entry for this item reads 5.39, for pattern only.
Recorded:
2.23
